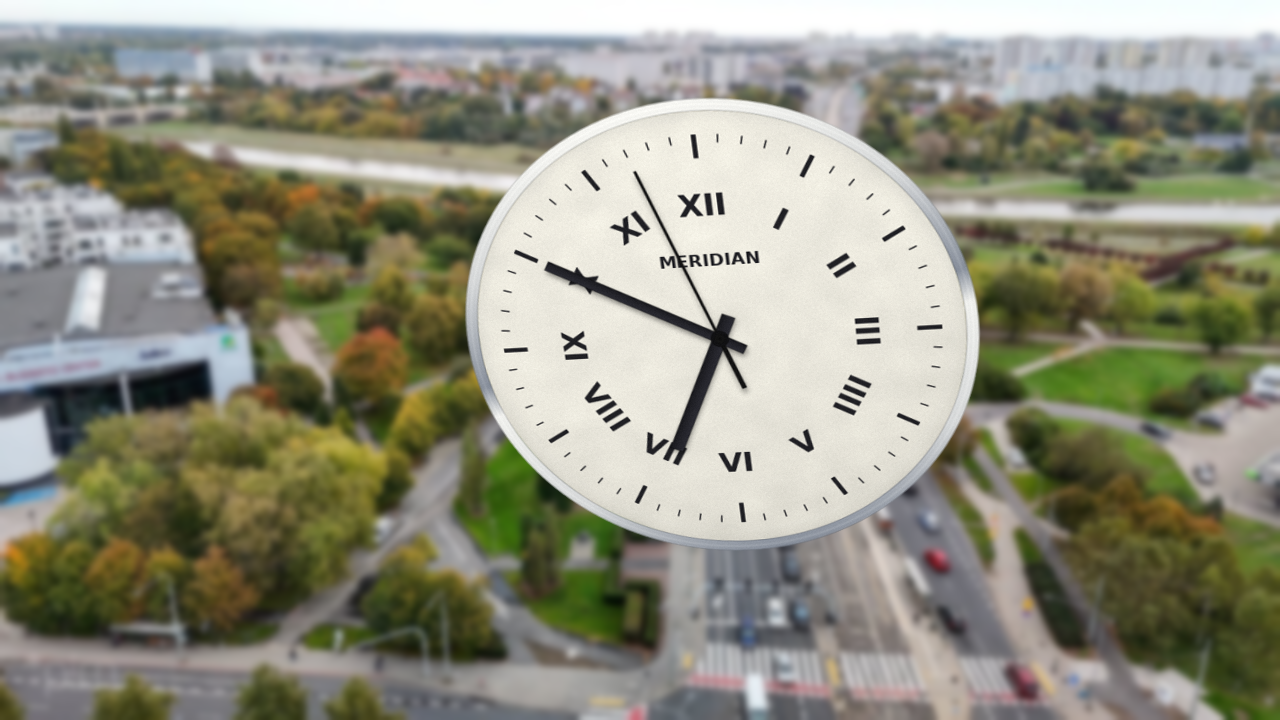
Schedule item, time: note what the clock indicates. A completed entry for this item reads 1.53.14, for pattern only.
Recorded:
6.49.57
